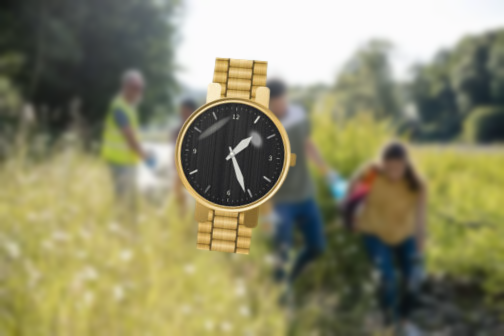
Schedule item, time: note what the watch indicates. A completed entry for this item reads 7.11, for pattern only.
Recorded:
1.26
